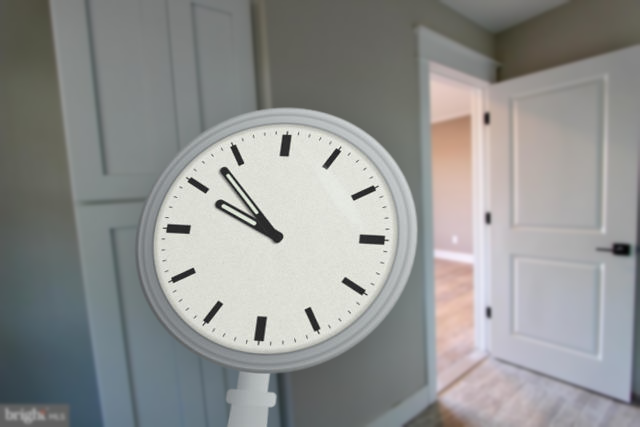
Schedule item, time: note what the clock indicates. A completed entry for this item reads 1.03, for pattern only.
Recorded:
9.53
